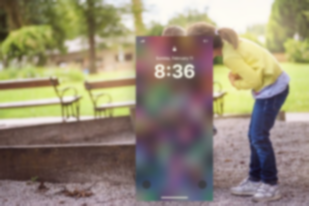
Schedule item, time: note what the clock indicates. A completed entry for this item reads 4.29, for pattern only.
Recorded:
8.36
